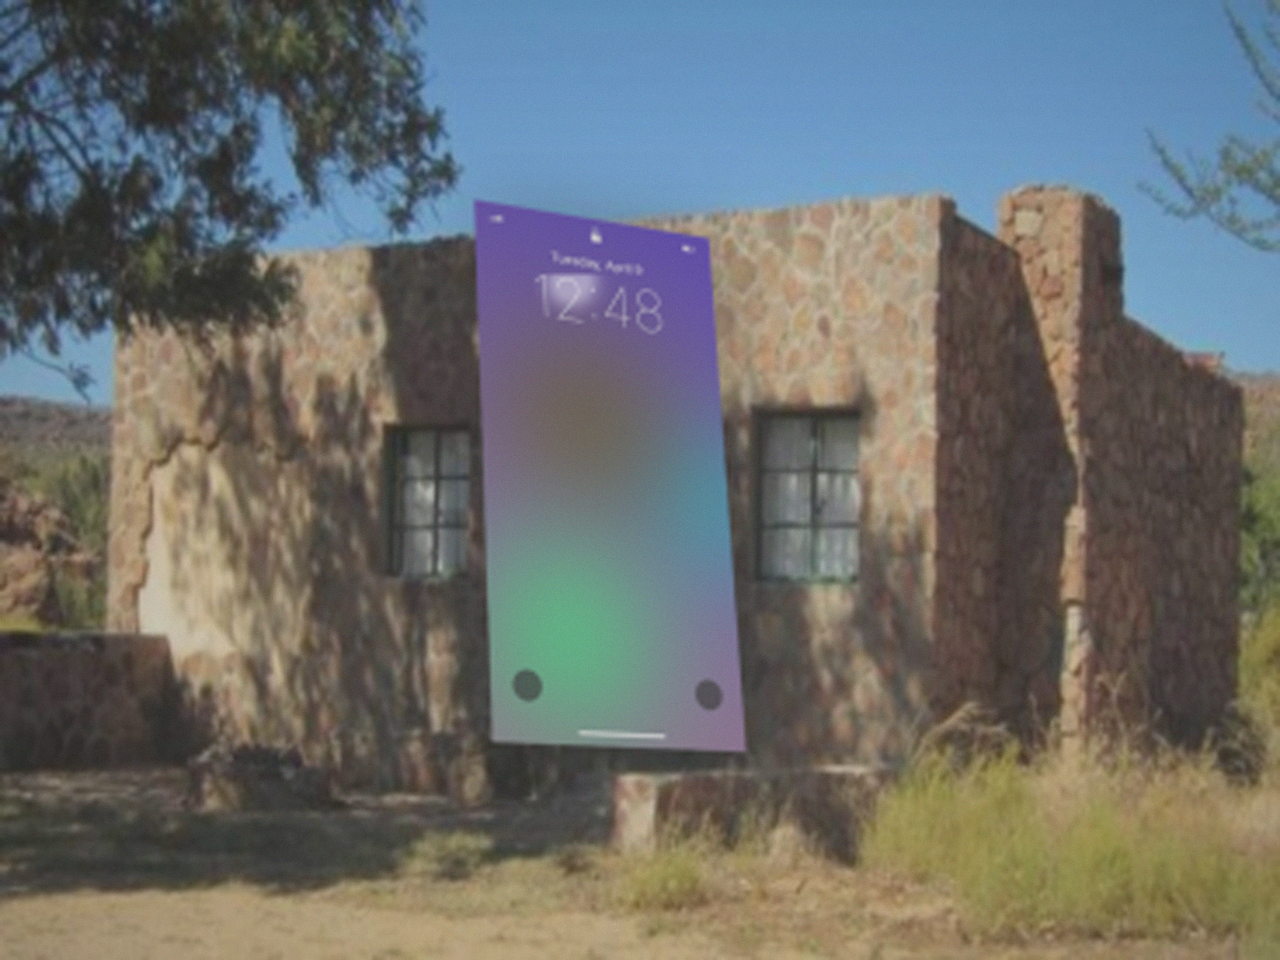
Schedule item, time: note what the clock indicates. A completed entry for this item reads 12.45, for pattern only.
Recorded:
12.48
